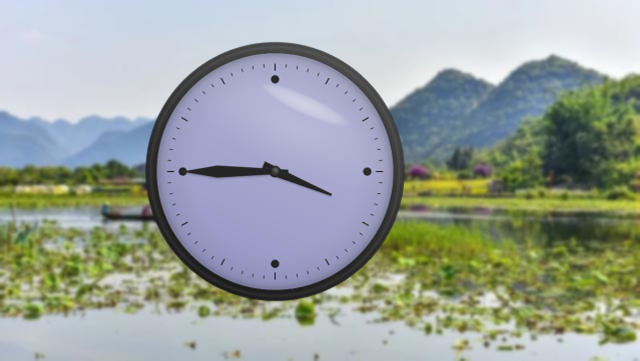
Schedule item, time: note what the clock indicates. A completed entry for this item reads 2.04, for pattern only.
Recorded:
3.45
